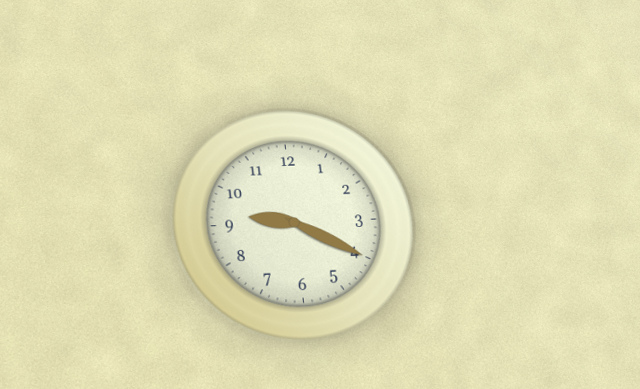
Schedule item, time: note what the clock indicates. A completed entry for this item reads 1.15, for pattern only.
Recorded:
9.20
